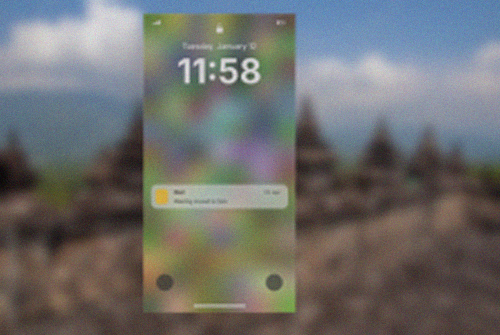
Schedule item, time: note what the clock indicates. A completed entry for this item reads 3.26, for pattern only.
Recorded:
11.58
